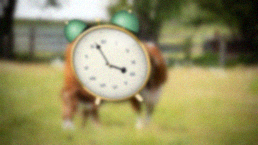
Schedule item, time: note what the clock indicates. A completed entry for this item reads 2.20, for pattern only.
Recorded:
3.57
